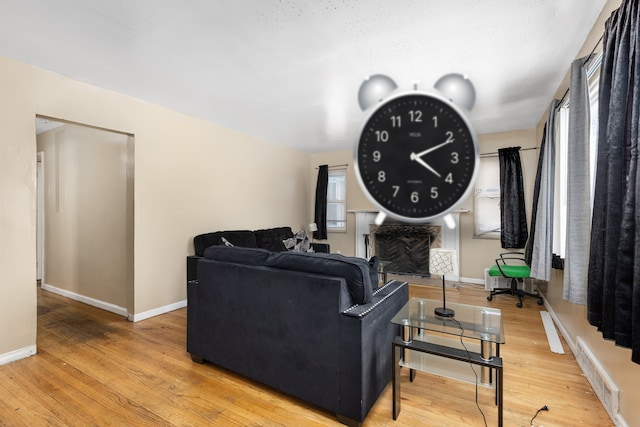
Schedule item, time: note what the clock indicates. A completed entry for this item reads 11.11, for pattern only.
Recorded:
4.11
